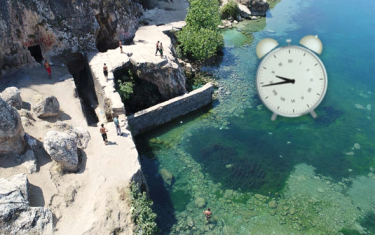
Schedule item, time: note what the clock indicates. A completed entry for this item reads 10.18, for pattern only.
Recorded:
9.44
